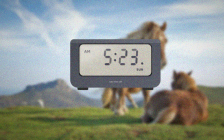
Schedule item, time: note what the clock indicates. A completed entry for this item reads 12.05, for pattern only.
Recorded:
5.23
